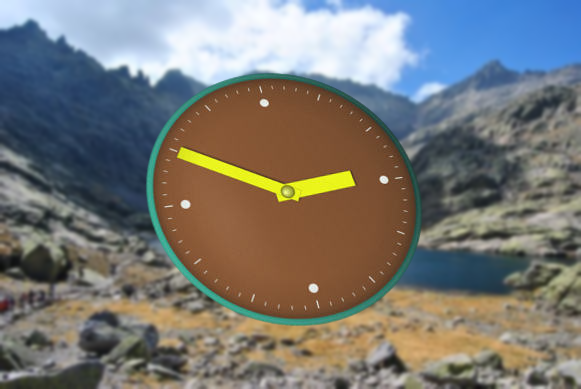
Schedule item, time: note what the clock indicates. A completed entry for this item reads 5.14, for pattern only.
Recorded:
2.50
